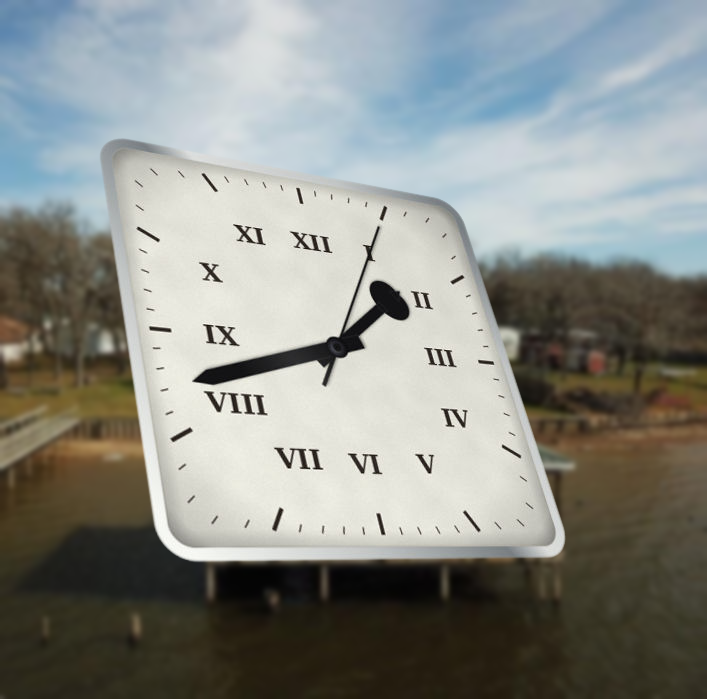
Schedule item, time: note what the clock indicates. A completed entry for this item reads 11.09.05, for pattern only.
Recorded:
1.42.05
